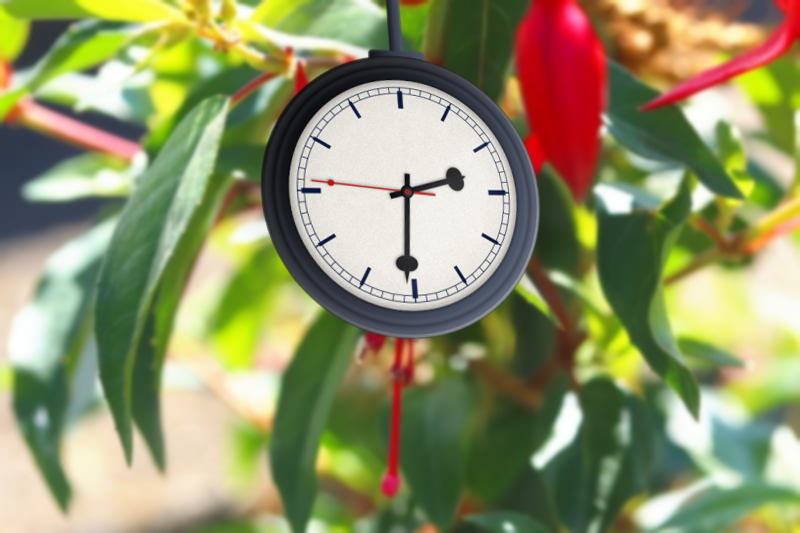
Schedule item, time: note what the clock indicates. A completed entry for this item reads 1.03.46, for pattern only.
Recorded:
2.30.46
